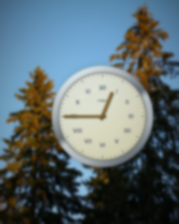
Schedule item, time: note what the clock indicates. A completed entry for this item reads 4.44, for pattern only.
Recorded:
12.45
